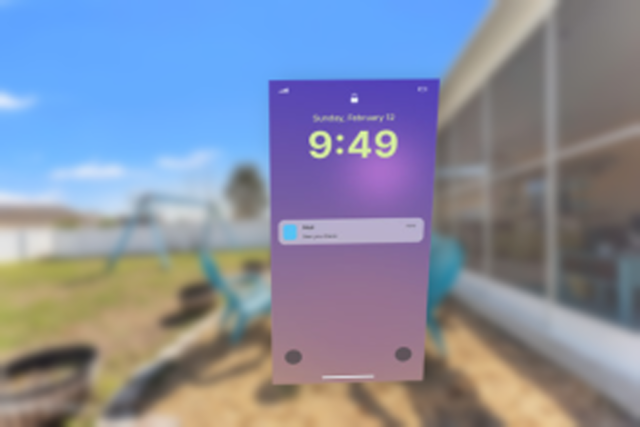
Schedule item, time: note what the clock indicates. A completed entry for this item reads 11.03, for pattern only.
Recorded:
9.49
